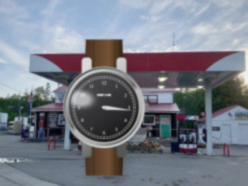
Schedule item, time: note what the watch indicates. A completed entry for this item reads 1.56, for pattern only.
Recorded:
3.16
